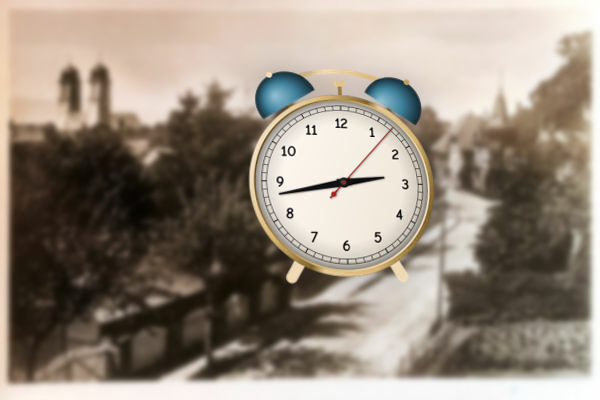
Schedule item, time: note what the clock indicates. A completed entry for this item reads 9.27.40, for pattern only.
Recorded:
2.43.07
